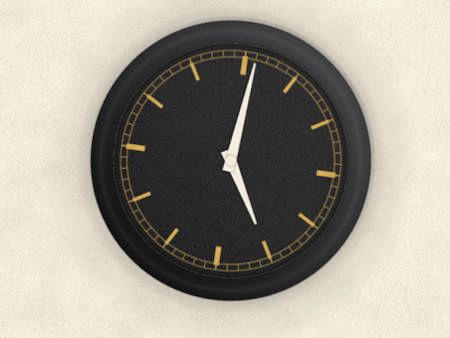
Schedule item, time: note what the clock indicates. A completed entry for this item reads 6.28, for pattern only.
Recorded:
5.01
